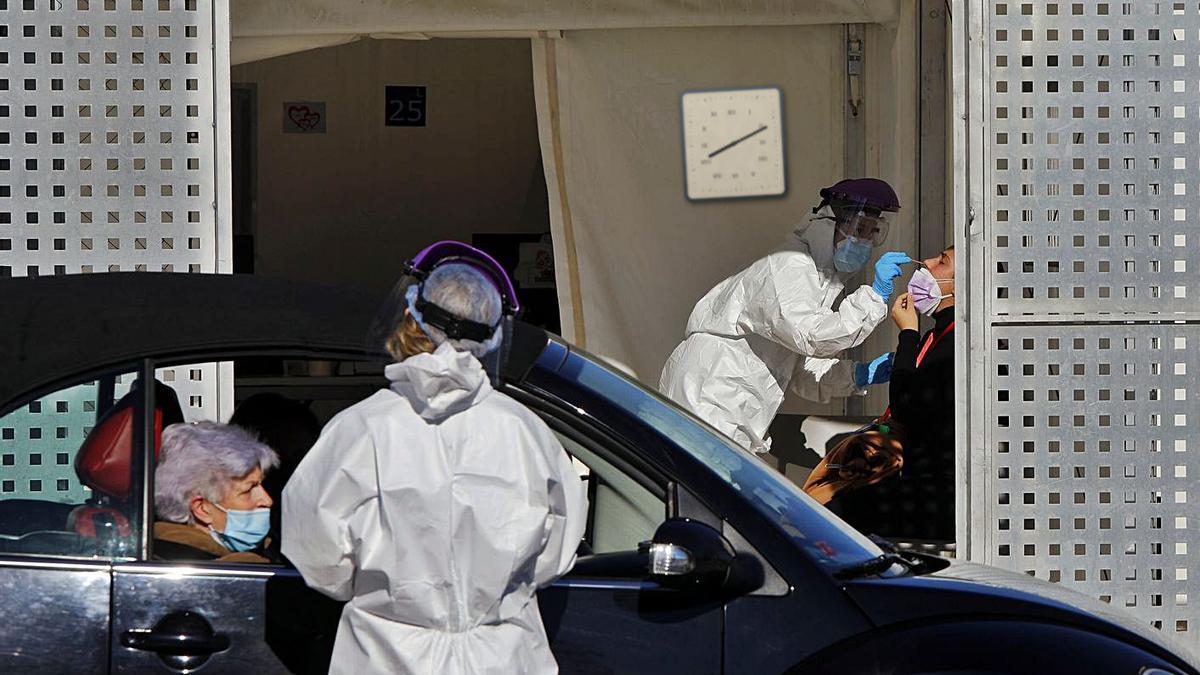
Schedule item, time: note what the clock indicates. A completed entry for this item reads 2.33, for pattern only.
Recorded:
8.11
